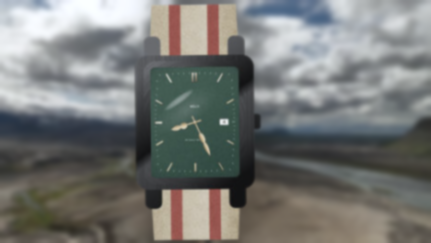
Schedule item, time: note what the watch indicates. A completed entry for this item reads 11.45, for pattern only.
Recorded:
8.26
